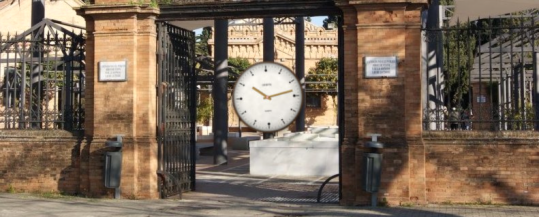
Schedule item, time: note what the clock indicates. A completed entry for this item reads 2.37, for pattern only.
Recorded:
10.13
